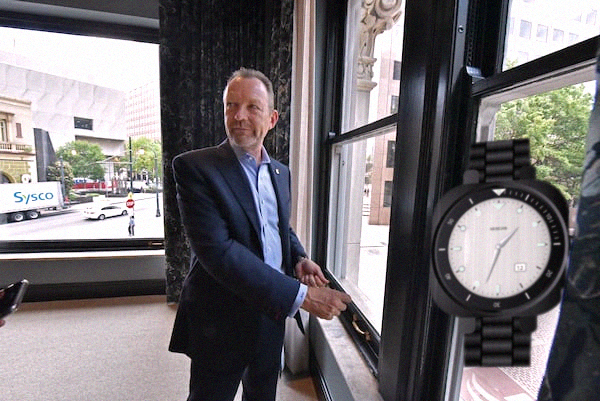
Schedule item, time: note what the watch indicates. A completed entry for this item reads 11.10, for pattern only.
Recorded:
1.33
